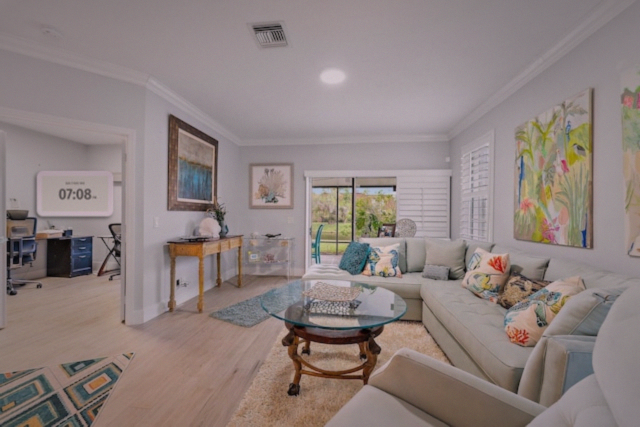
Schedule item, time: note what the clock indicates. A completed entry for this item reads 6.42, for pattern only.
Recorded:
7.08
